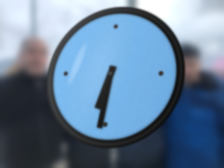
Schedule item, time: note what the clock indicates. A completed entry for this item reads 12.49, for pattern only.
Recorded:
6.31
